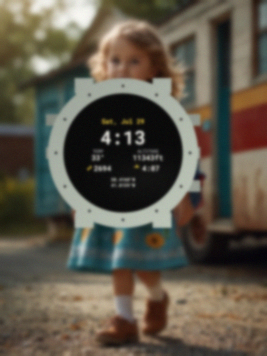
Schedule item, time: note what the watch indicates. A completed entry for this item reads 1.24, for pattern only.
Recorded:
4.13
